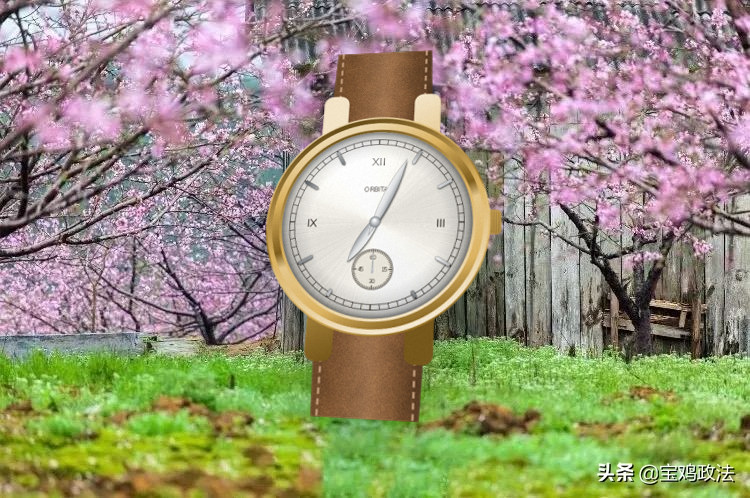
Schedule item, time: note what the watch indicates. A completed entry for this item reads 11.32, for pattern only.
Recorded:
7.04
